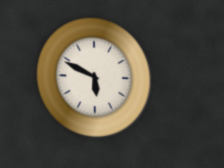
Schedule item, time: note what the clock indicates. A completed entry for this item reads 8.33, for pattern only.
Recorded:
5.49
